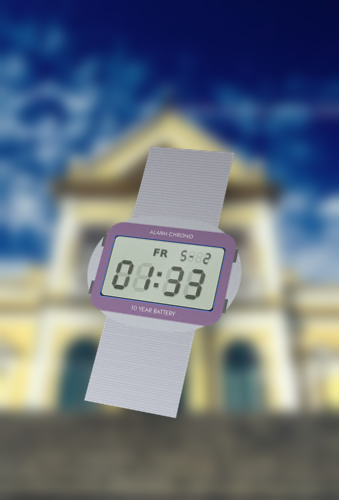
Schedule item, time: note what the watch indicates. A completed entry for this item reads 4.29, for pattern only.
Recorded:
1.33
